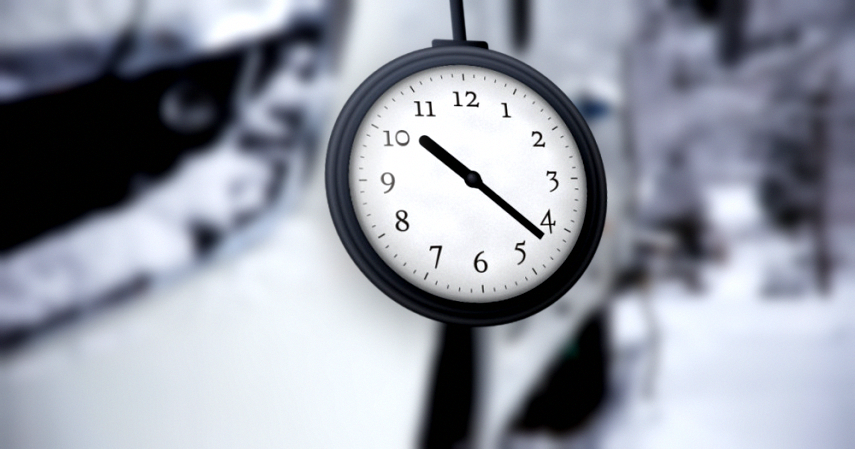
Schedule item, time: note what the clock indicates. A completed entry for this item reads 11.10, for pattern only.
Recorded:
10.22
